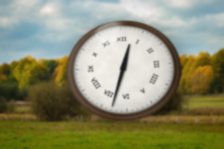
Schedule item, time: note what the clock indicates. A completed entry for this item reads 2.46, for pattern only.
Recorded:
12.33
